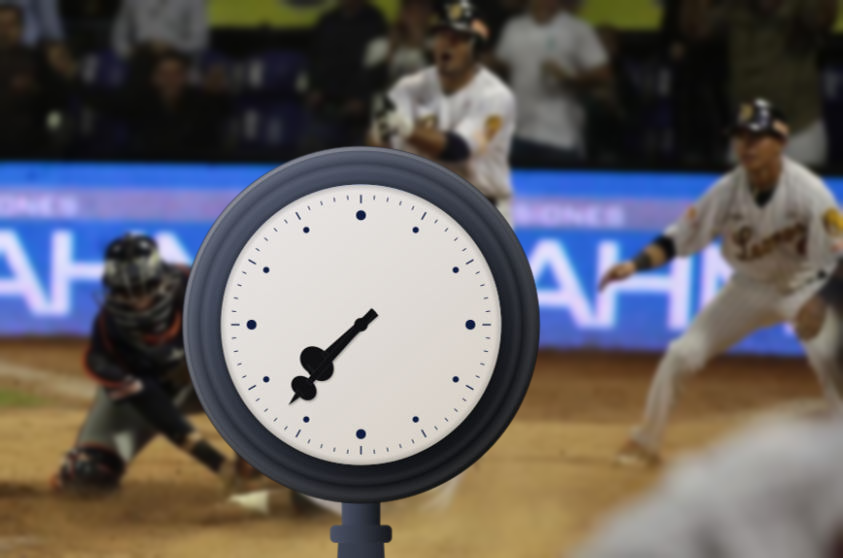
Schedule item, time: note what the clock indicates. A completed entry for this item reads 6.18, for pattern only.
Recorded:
7.37
